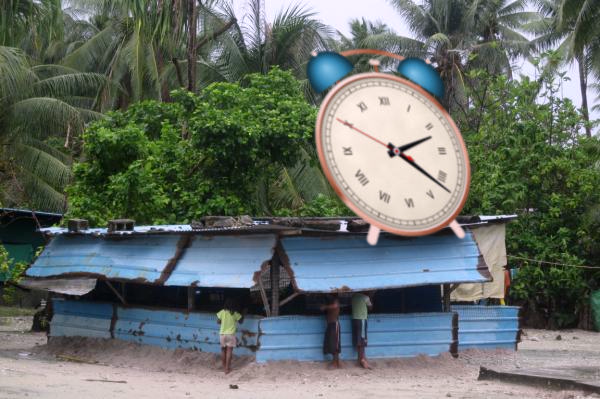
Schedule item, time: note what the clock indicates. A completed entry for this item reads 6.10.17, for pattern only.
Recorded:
2.21.50
